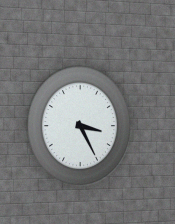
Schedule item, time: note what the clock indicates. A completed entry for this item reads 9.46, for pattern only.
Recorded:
3.25
